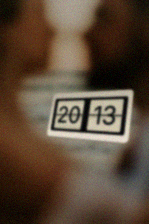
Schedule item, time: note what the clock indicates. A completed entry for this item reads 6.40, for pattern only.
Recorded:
20.13
